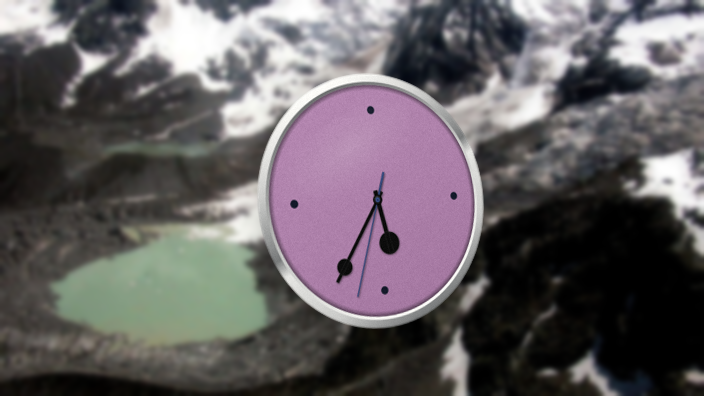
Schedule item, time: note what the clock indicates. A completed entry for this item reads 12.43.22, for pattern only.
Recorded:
5.35.33
